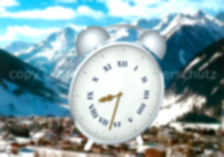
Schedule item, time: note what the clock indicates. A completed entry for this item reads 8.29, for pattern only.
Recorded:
8.32
